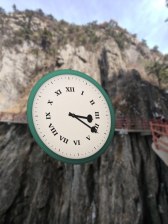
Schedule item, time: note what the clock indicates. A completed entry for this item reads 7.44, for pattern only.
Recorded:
3.21
